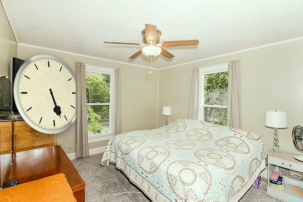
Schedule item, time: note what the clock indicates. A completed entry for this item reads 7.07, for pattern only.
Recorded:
5.27
